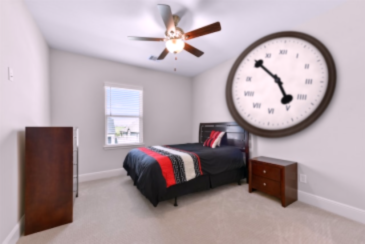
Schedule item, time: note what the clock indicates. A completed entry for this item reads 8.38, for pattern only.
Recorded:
4.51
